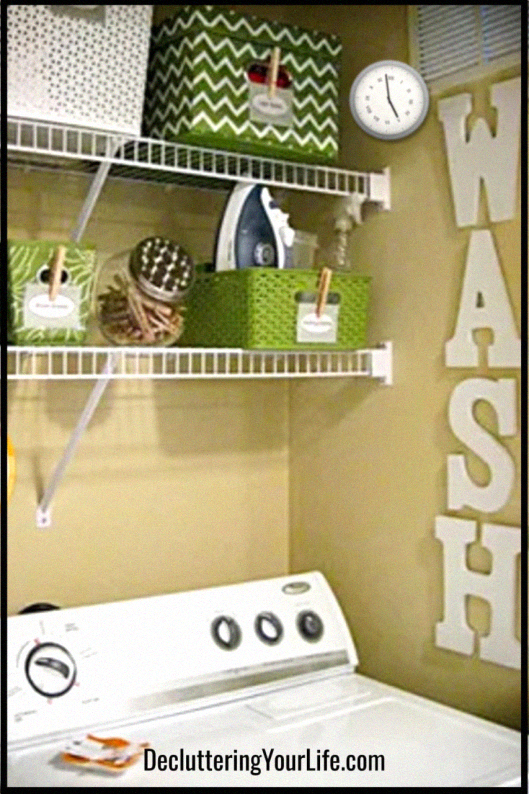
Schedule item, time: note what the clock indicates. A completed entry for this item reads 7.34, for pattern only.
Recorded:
4.58
